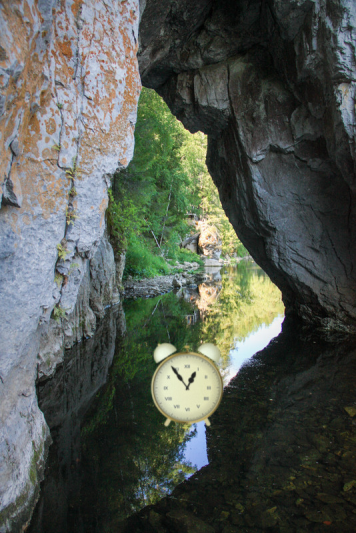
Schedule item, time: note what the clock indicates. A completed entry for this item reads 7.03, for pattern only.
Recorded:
12.54
